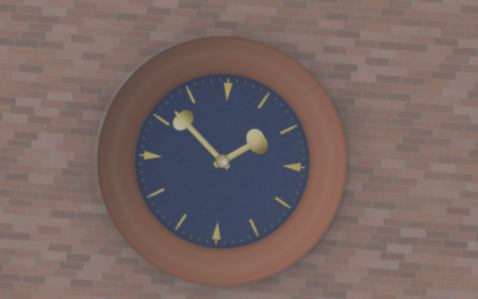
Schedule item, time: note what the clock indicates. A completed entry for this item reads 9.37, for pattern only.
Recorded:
1.52
